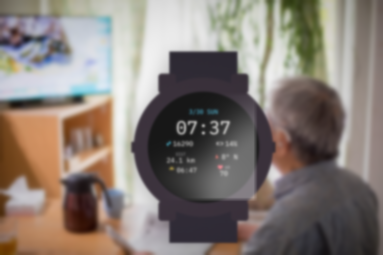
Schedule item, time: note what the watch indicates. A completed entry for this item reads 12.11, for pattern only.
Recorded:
7.37
